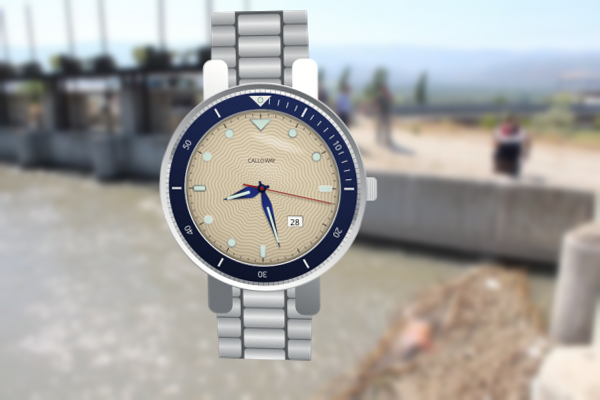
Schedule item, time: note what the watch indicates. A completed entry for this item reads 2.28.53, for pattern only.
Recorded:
8.27.17
